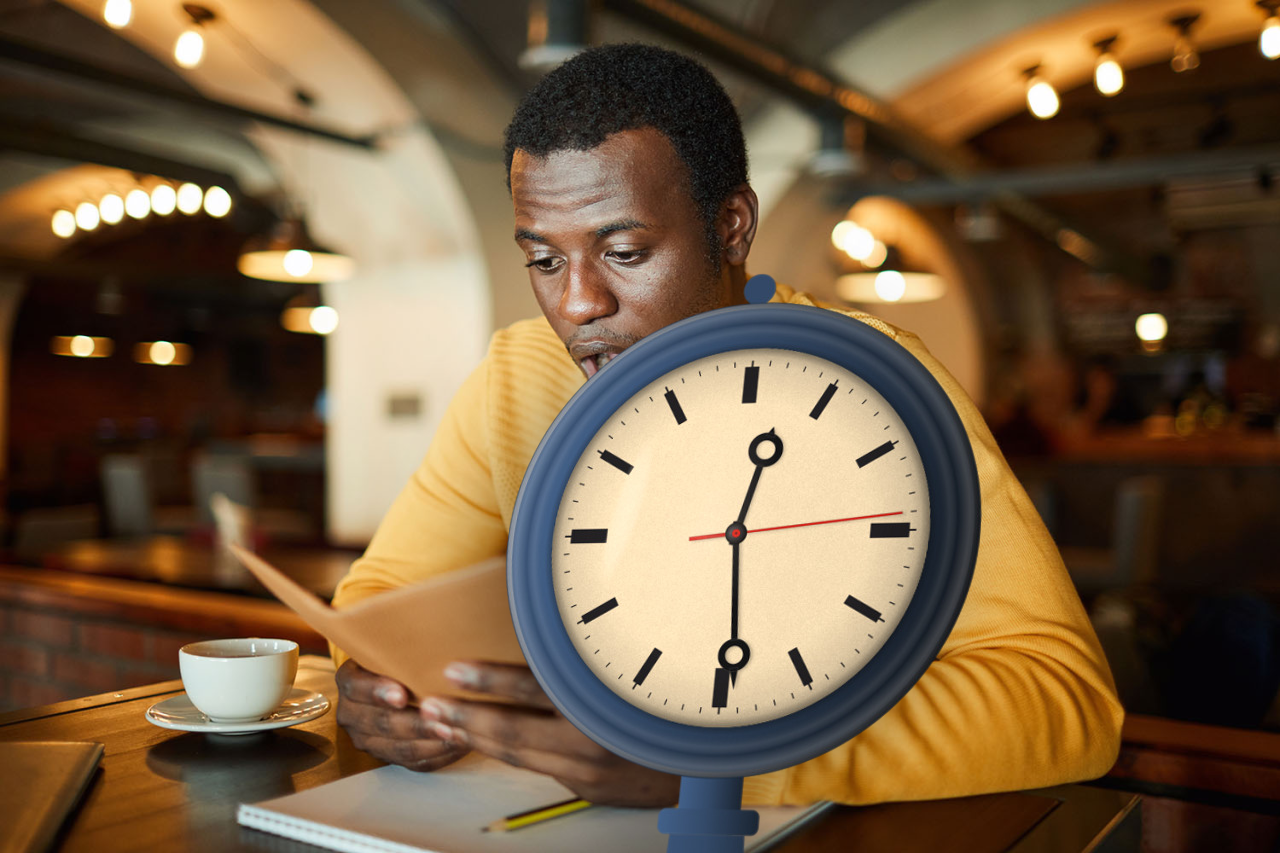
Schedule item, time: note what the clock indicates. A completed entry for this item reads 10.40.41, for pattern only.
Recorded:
12.29.14
